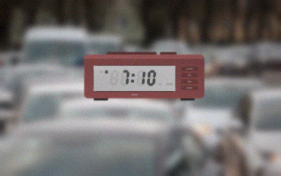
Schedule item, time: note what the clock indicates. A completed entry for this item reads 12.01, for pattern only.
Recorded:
7.10
